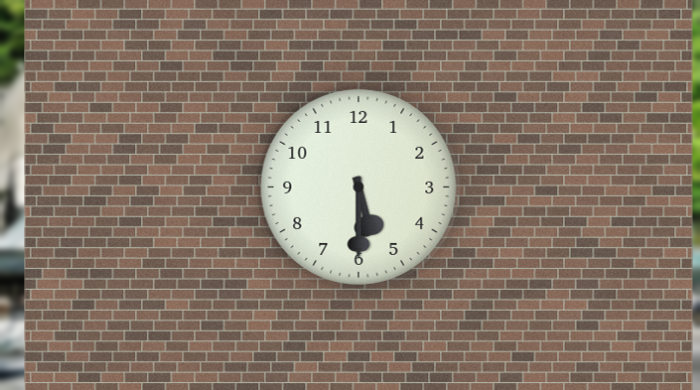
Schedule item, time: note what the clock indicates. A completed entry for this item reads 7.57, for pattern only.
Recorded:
5.30
